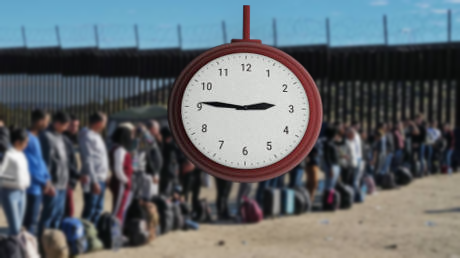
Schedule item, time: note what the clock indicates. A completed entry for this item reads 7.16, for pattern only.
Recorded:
2.46
